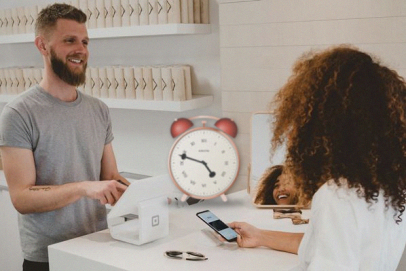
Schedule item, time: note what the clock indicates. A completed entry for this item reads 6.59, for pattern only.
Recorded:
4.48
